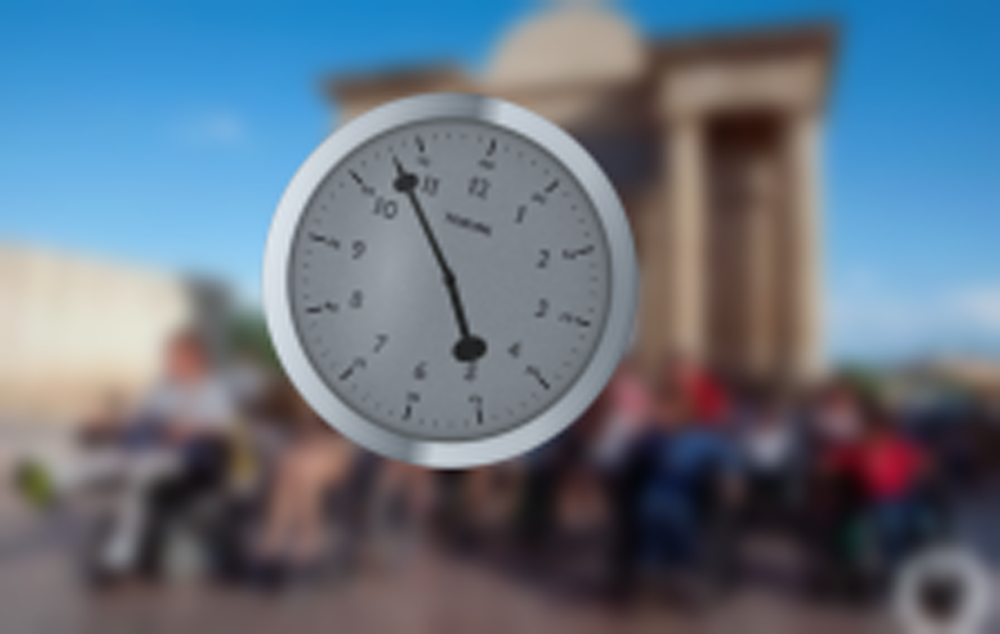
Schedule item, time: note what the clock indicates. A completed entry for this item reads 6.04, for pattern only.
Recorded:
4.53
